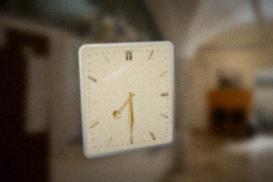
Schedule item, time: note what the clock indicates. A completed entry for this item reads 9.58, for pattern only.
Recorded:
7.30
